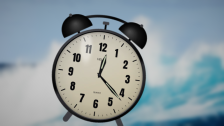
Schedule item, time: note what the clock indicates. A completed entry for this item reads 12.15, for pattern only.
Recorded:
12.22
